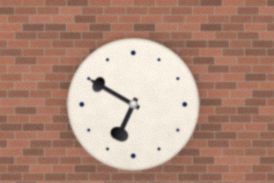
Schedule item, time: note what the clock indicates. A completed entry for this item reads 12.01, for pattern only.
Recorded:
6.50
